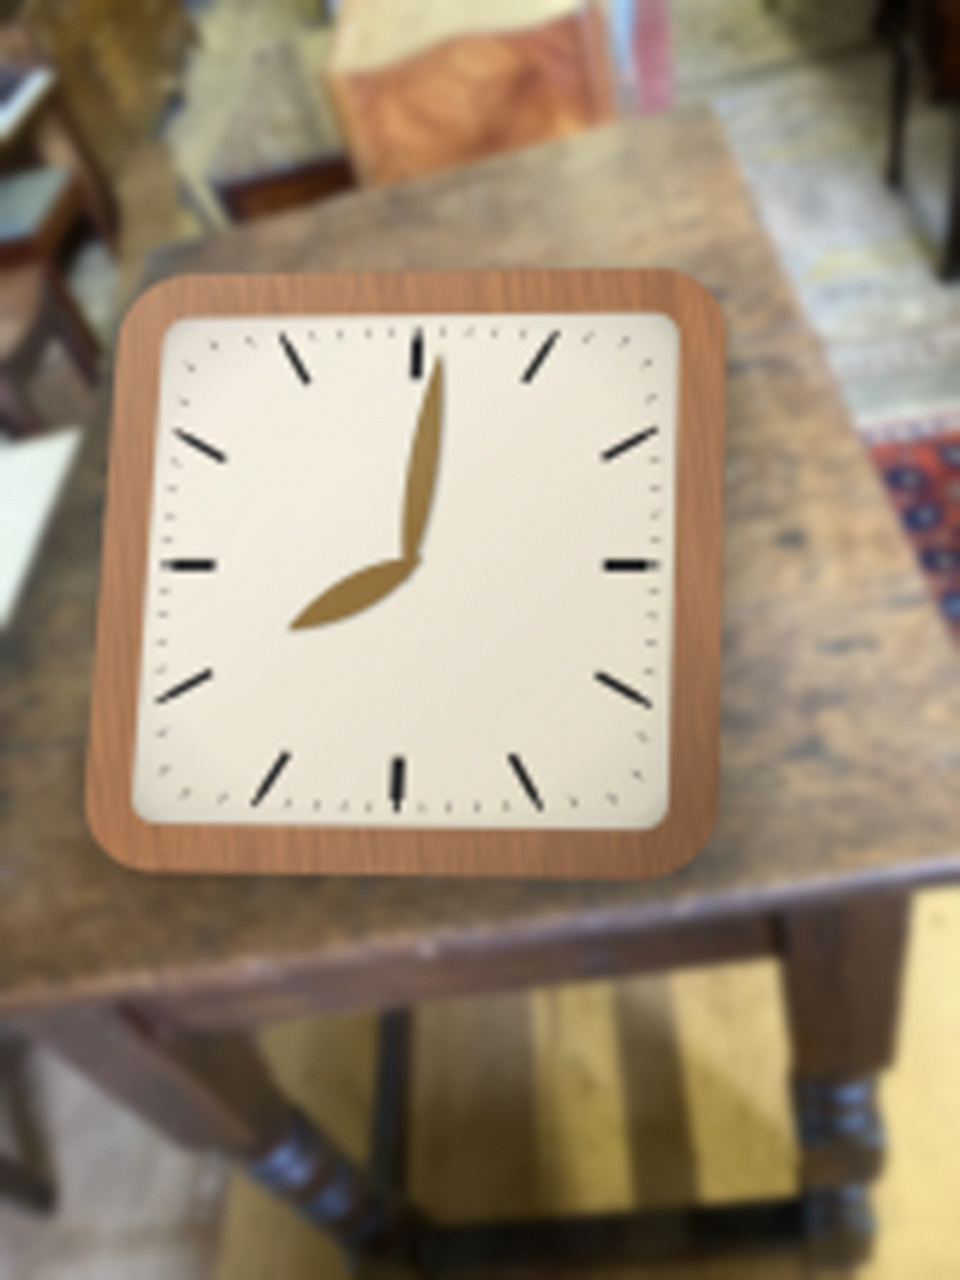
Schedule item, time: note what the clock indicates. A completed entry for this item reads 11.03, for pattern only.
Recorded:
8.01
